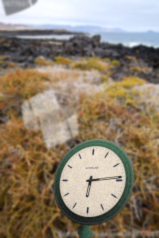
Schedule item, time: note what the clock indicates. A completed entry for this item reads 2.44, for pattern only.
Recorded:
6.14
